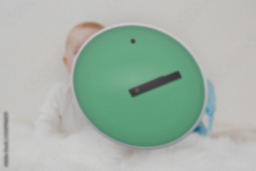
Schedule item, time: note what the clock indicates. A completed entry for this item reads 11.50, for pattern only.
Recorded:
2.11
